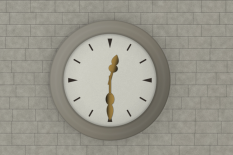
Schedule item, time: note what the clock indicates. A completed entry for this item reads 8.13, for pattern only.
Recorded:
12.30
